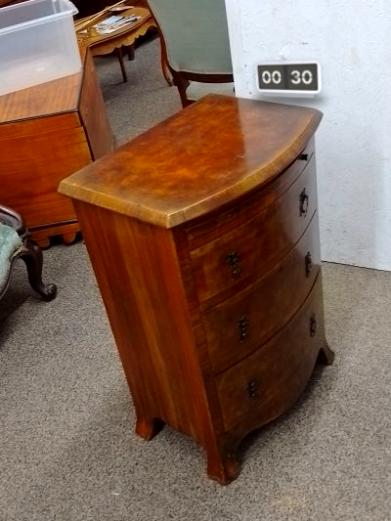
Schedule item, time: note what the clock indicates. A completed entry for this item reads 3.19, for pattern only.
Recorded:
0.30
